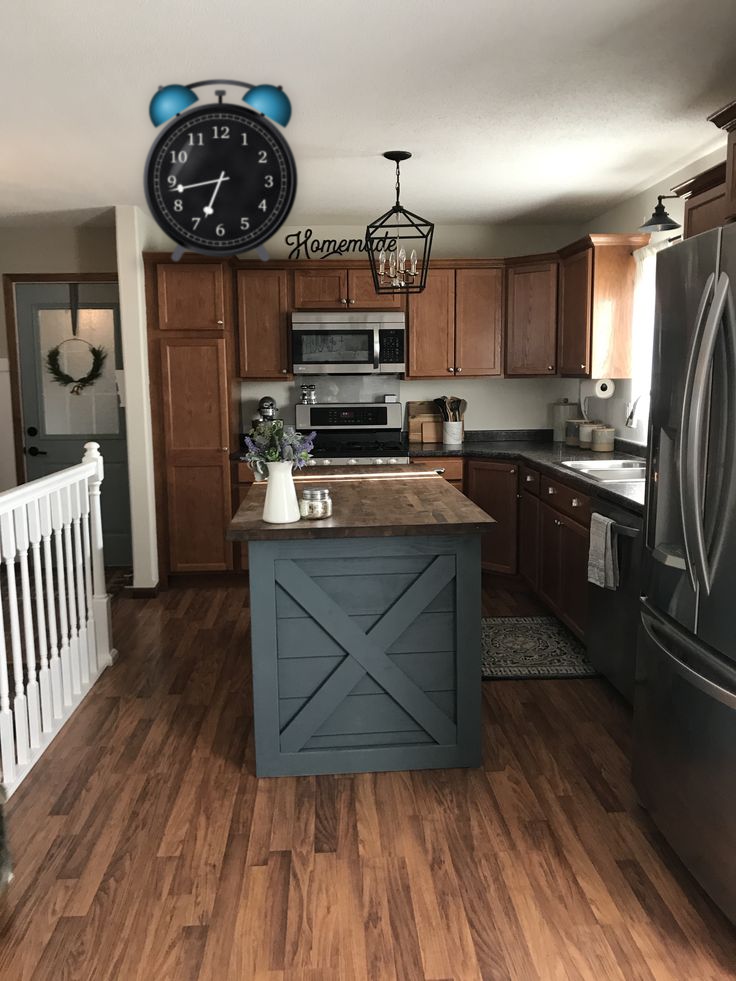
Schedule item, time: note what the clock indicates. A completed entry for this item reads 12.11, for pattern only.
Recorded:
6.43
